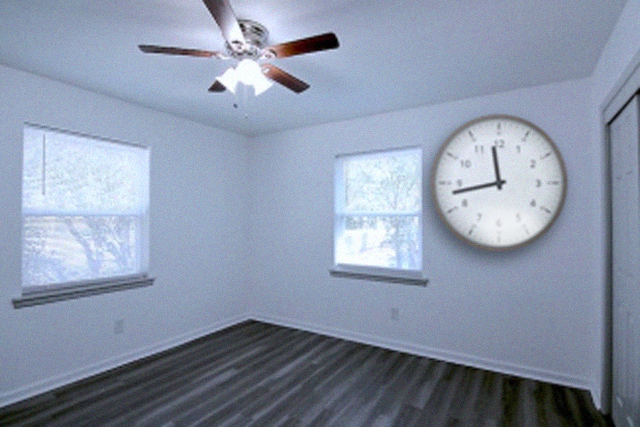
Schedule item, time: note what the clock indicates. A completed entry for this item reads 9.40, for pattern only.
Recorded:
11.43
